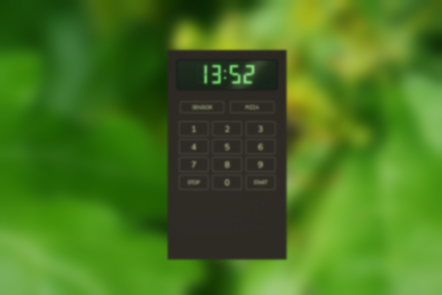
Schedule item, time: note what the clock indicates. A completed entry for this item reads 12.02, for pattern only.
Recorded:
13.52
